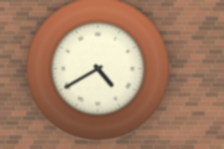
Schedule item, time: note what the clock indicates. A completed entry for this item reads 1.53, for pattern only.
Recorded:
4.40
